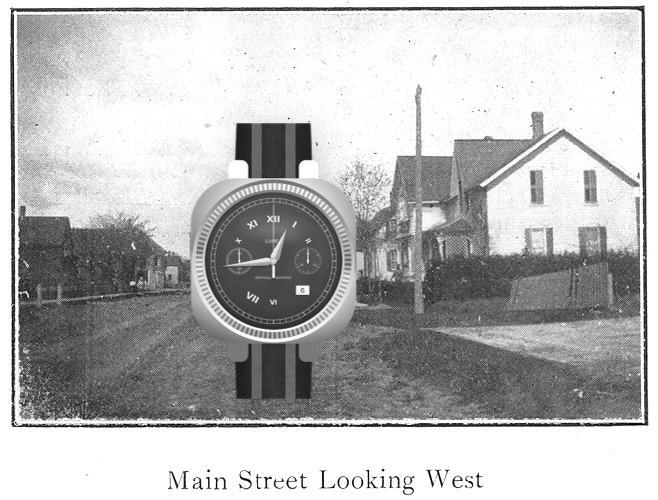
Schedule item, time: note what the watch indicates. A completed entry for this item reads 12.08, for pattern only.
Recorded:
12.44
